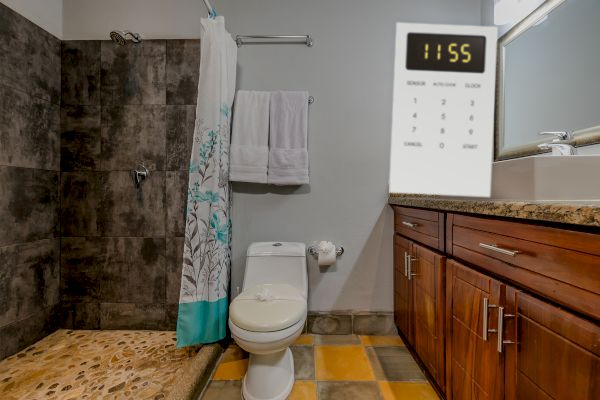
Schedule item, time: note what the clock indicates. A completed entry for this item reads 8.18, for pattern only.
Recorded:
11.55
